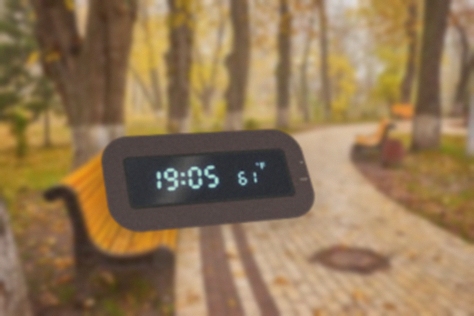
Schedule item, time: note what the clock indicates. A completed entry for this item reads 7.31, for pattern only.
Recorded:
19.05
